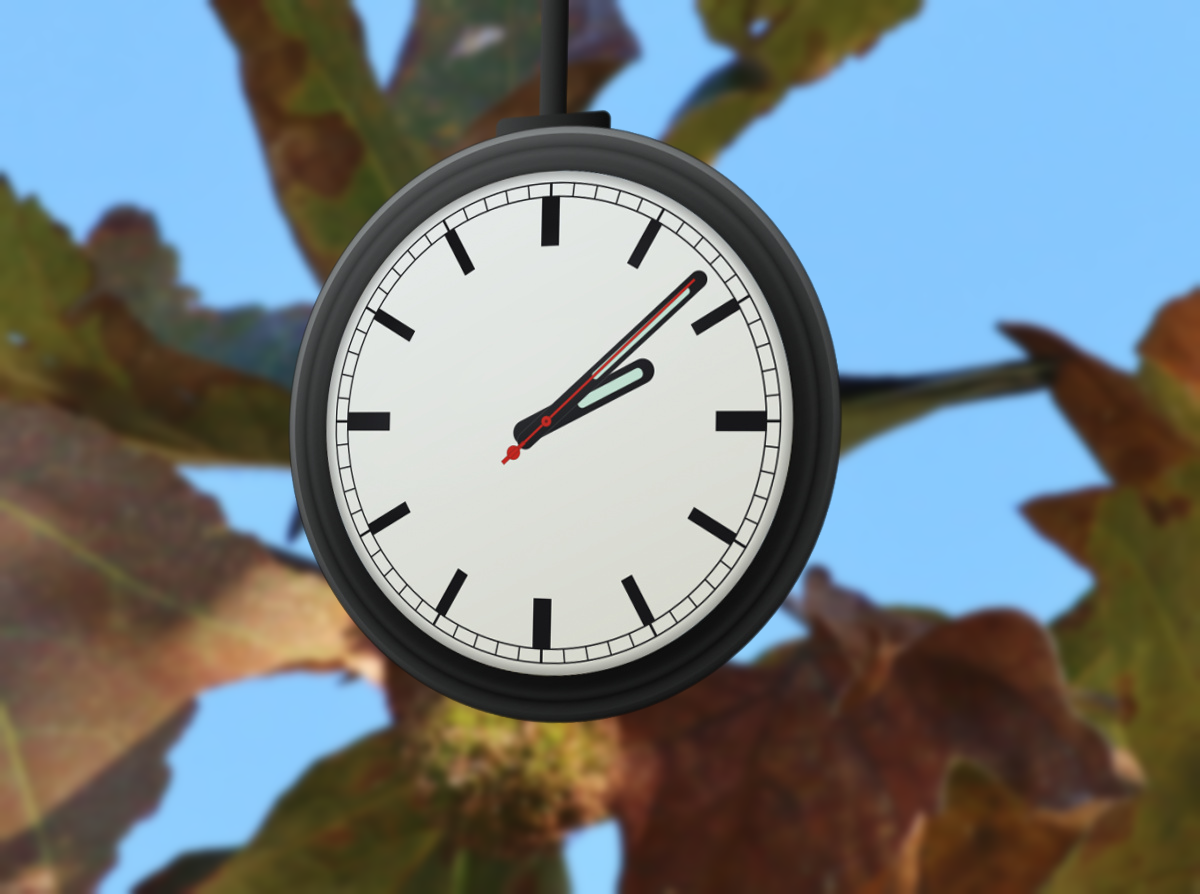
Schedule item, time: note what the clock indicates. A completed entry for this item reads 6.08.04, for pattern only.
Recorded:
2.08.08
